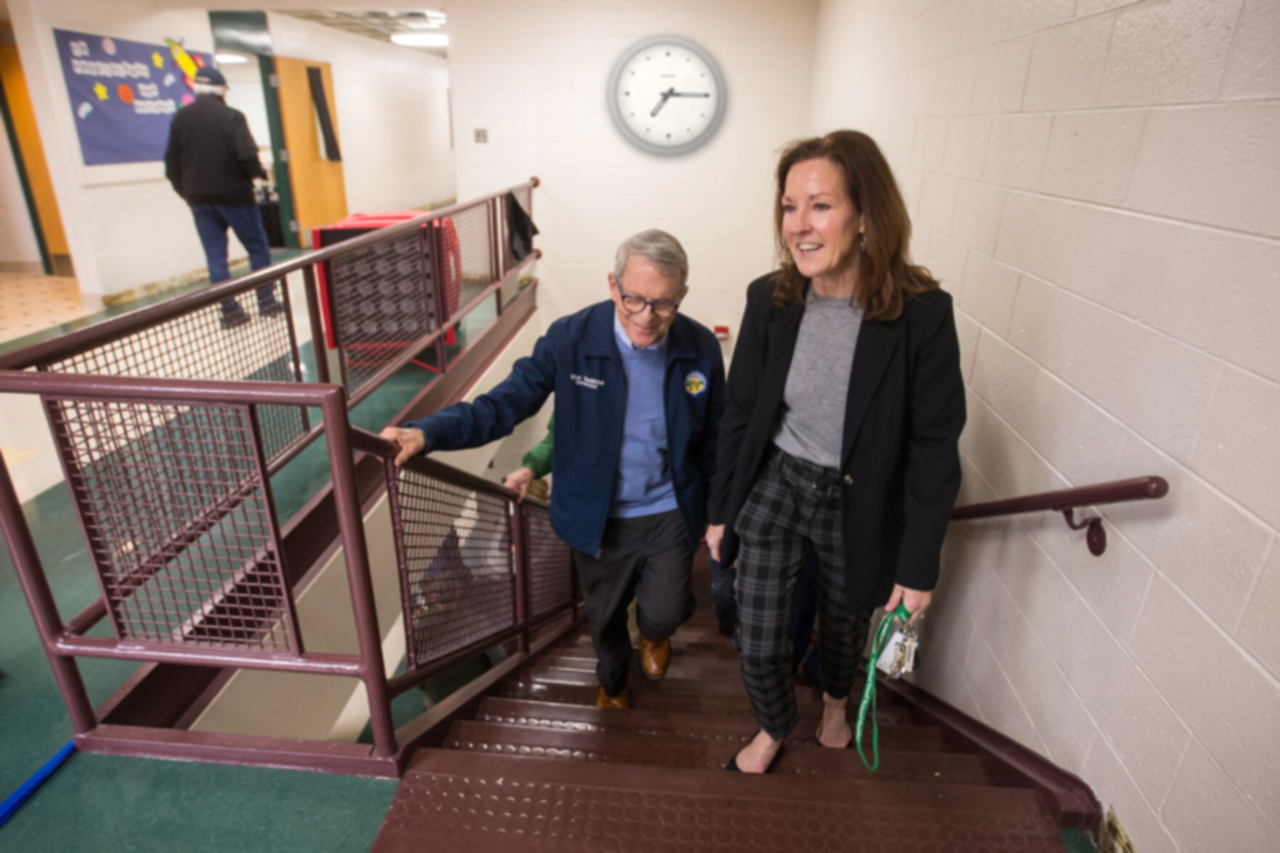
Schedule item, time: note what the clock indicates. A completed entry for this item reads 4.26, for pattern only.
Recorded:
7.15
